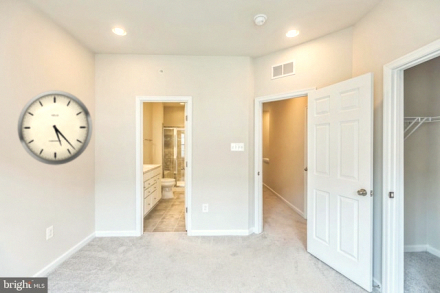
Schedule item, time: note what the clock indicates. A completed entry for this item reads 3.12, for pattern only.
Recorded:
5.23
